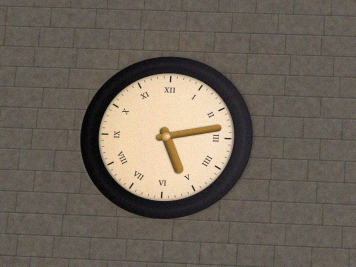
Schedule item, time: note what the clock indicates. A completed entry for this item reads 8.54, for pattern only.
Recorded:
5.13
